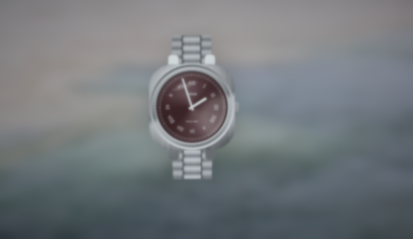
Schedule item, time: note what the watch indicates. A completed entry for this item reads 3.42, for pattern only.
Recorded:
1.57
